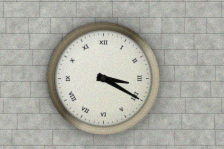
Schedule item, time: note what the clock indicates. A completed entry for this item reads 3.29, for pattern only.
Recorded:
3.20
